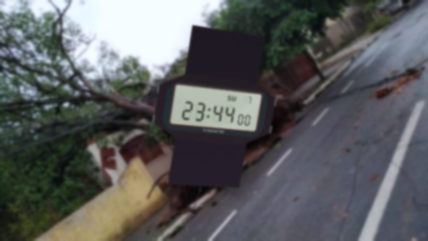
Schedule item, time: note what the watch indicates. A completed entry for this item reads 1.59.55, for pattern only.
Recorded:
23.44.00
